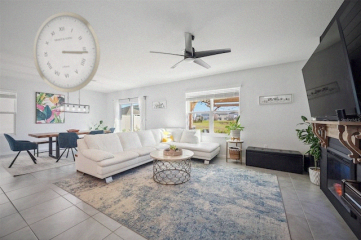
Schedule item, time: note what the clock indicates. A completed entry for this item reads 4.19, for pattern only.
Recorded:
3.16
